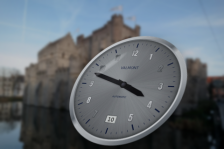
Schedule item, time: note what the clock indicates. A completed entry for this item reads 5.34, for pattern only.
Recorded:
3.48
